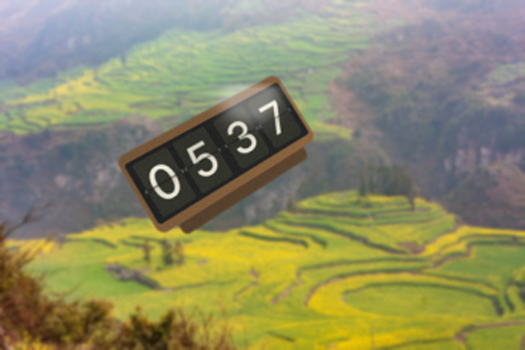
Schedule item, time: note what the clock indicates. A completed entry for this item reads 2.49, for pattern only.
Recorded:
5.37
